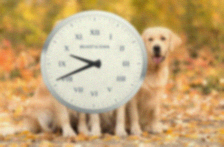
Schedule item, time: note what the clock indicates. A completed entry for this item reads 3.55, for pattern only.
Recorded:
9.41
